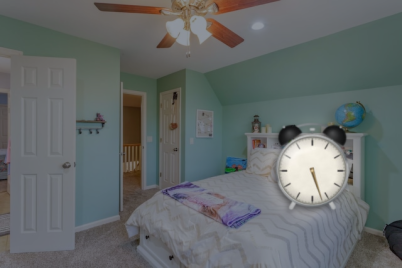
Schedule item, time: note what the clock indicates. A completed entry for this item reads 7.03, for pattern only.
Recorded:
5.27
